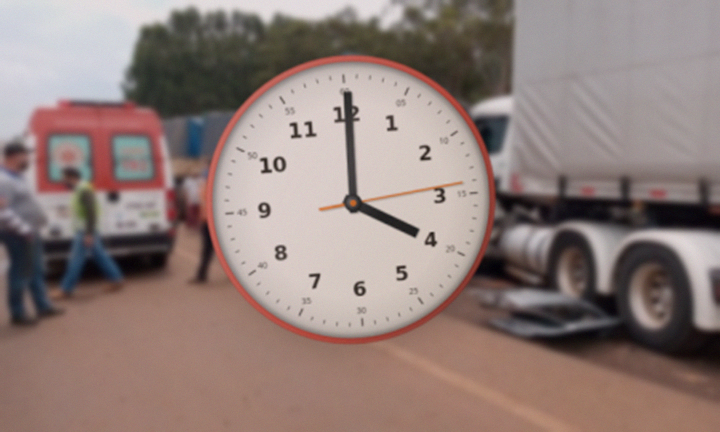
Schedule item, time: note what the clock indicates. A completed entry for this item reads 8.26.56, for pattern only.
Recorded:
4.00.14
